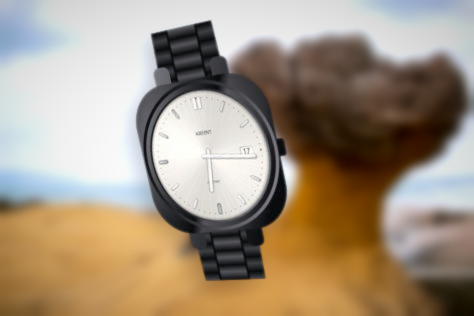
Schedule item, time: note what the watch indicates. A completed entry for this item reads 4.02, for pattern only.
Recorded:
6.16
